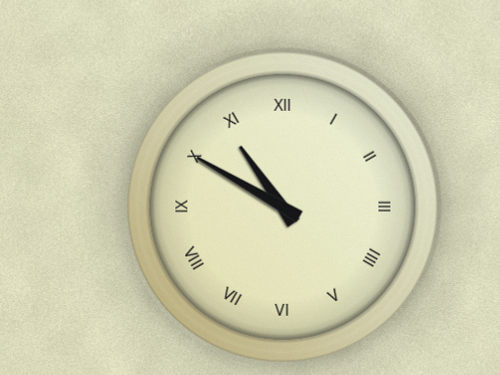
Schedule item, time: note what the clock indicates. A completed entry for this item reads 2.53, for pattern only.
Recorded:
10.50
